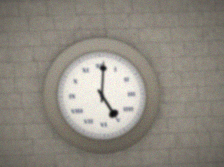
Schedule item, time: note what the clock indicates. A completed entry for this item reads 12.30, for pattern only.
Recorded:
5.01
